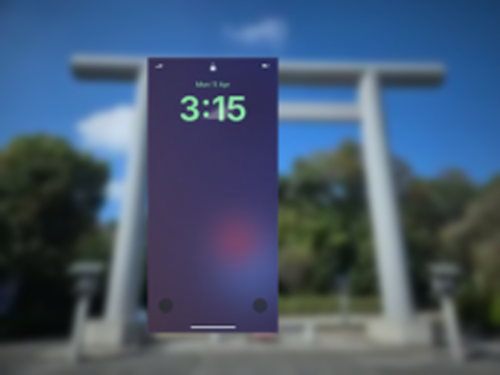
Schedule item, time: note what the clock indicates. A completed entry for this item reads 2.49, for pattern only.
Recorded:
3.15
